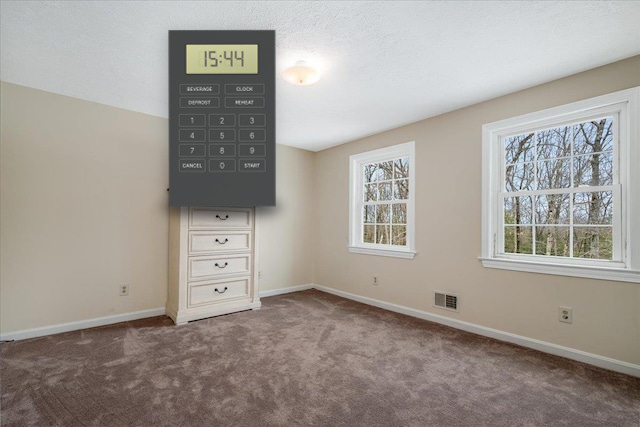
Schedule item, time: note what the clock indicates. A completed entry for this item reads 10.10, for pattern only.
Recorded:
15.44
